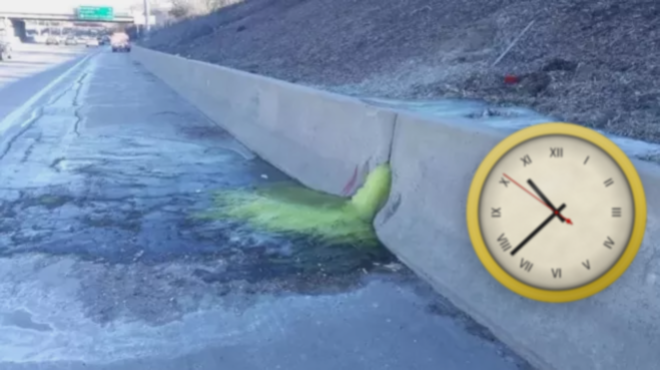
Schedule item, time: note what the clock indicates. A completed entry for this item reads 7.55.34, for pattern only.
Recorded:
10.37.51
